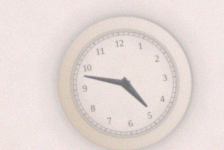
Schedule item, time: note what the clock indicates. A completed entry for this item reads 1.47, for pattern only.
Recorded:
4.48
